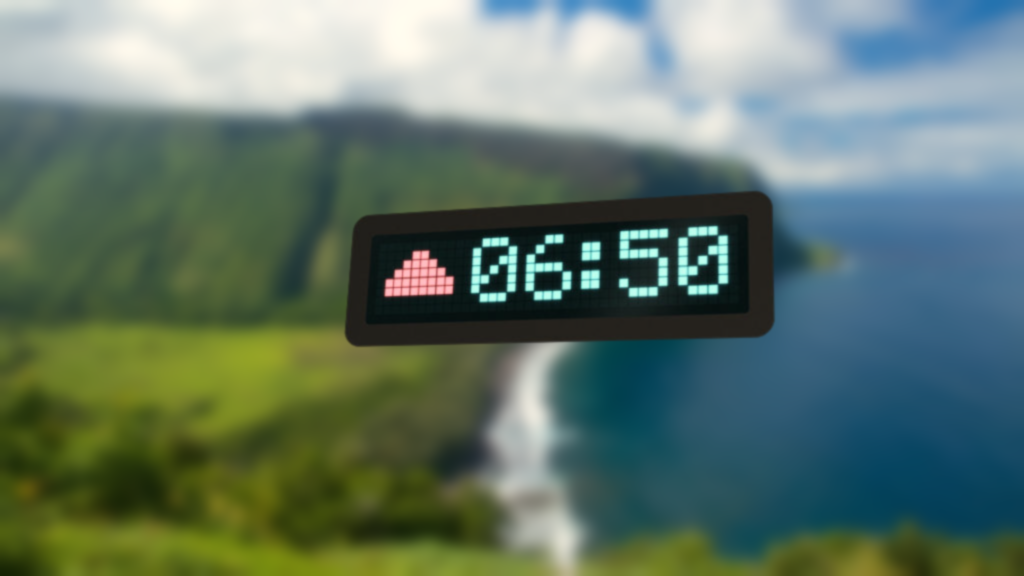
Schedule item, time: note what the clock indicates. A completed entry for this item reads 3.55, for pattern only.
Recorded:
6.50
